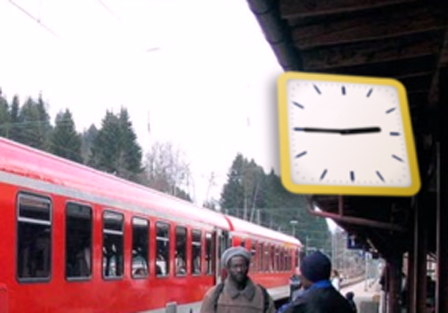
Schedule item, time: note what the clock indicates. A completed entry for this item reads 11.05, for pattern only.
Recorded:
2.45
